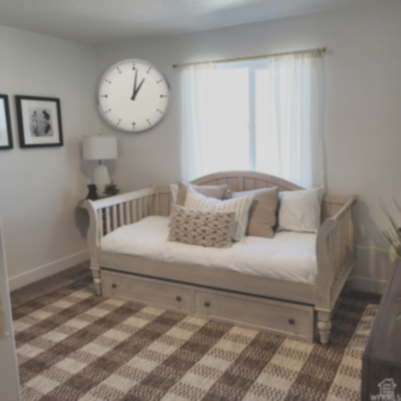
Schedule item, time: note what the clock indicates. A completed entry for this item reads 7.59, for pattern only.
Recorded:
1.01
